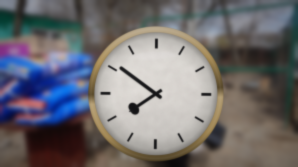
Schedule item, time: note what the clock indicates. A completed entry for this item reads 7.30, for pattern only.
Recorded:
7.51
